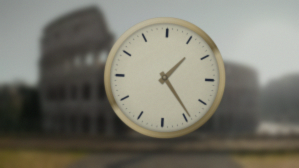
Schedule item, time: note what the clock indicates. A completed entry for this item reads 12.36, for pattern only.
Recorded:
1.24
